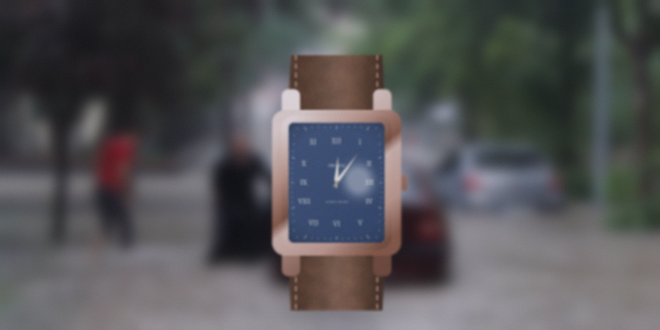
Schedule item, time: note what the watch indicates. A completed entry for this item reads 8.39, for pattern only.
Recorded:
12.06
